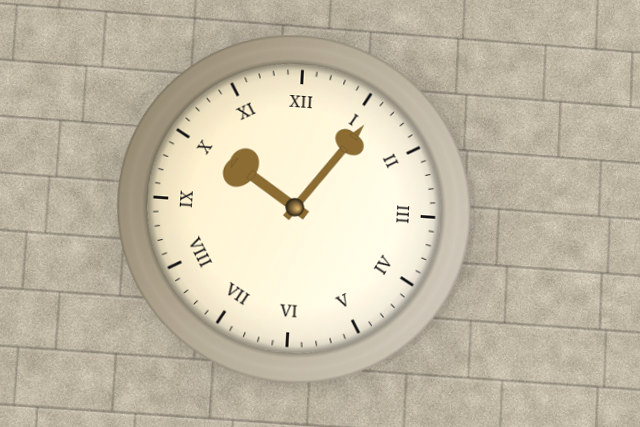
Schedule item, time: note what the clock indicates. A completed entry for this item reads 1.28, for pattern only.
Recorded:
10.06
